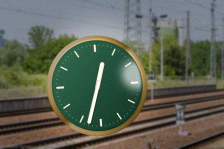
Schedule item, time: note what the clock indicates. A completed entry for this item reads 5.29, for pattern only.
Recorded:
12.33
